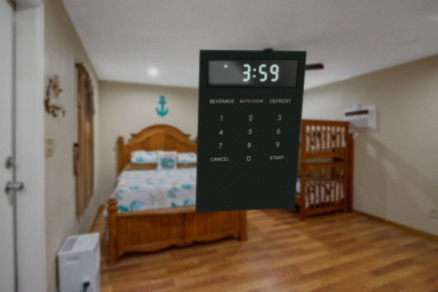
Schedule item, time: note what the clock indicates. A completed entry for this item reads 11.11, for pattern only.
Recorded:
3.59
